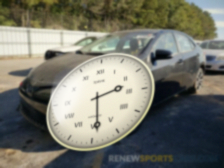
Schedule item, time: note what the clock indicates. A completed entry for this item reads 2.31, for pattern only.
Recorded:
2.29
